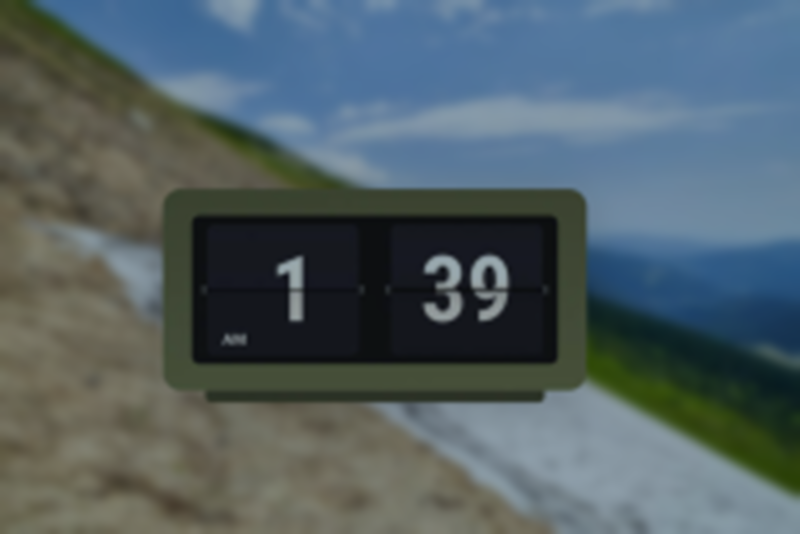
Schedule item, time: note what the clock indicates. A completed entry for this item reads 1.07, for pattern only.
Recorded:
1.39
